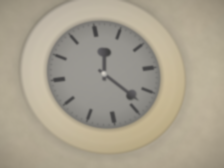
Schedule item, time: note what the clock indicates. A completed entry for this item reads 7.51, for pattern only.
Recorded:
12.23
